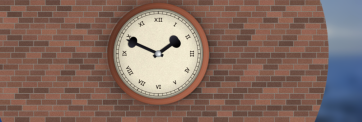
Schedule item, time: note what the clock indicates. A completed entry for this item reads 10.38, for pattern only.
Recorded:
1.49
